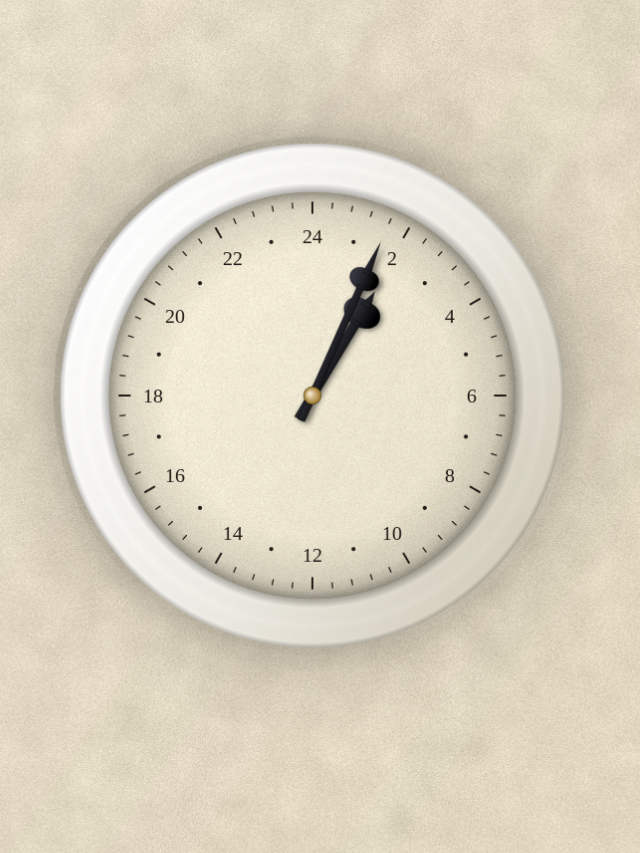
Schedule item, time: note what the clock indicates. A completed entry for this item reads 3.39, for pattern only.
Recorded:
2.04
